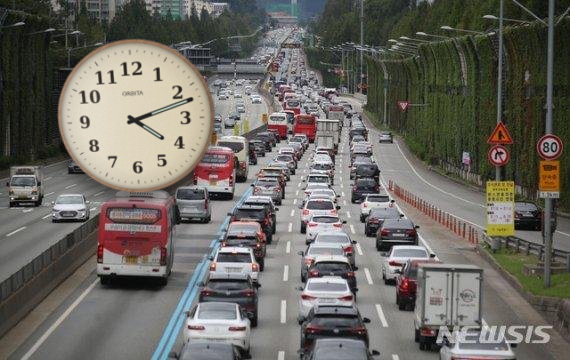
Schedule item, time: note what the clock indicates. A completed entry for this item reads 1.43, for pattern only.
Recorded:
4.12
